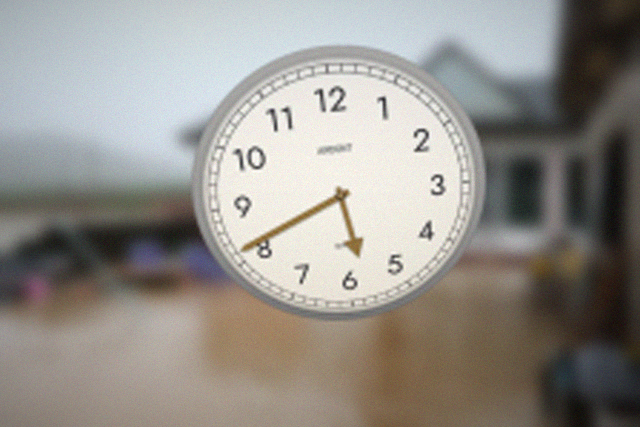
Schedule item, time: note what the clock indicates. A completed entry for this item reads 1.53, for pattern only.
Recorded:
5.41
